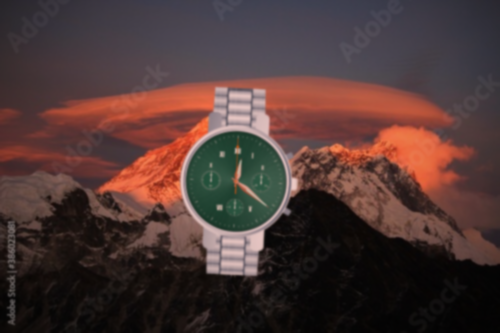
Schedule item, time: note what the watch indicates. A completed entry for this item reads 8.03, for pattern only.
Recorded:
12.21
